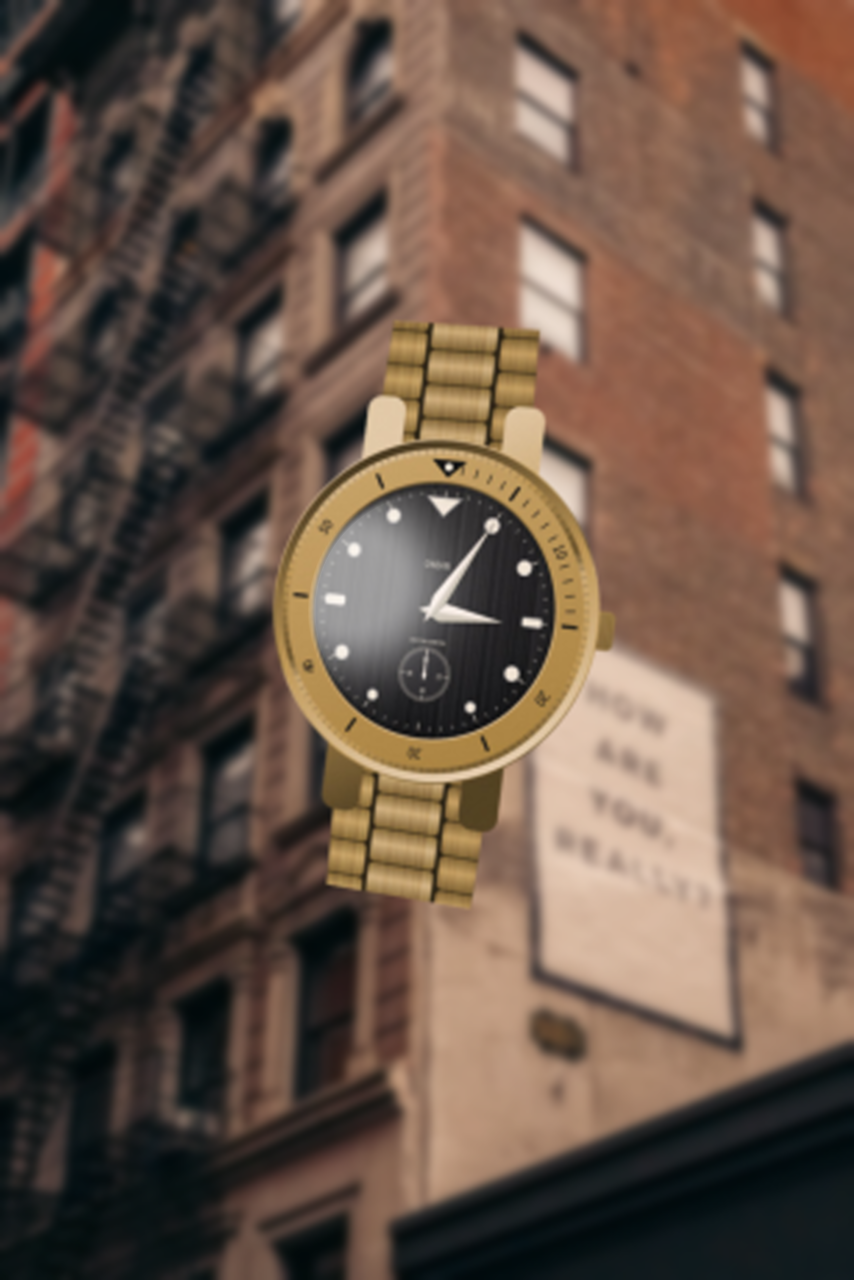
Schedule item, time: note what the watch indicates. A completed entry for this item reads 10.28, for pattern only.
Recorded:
3.05
